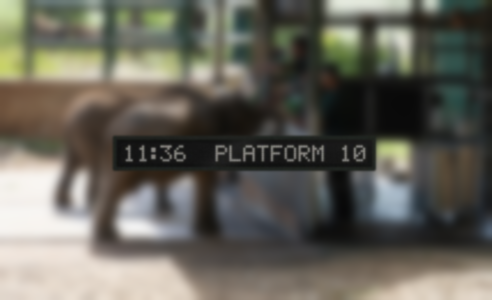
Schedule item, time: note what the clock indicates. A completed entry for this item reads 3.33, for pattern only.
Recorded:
11.36
